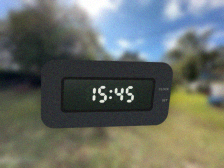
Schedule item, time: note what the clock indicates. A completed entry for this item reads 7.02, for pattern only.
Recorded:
15.45
